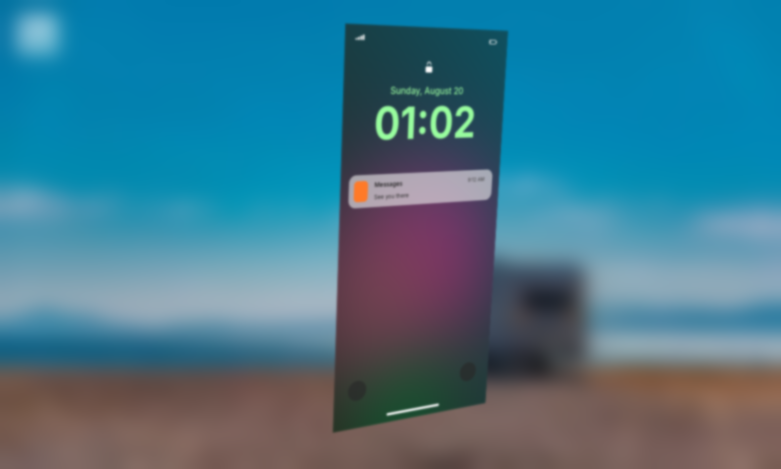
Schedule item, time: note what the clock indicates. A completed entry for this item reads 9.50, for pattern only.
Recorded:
1.02
